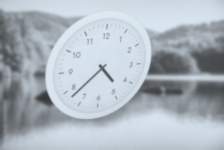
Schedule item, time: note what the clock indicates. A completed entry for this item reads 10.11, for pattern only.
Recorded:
4.38
